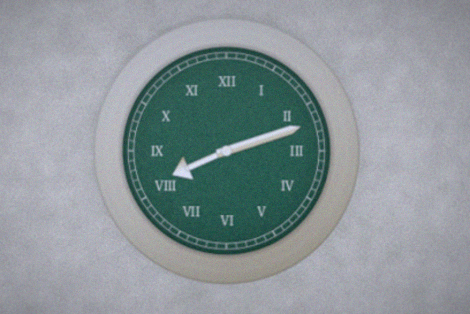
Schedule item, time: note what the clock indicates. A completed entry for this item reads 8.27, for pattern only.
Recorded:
8.12
